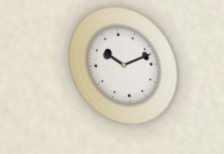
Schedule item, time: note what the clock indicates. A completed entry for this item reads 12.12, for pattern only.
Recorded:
10.12
